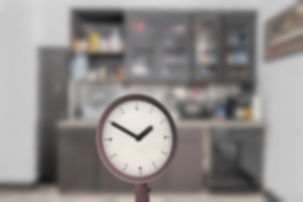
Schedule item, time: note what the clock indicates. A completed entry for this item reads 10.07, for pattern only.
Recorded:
1.50
